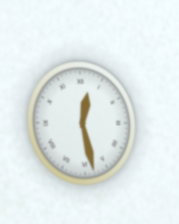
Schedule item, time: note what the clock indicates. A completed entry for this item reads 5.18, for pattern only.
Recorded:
12.28
